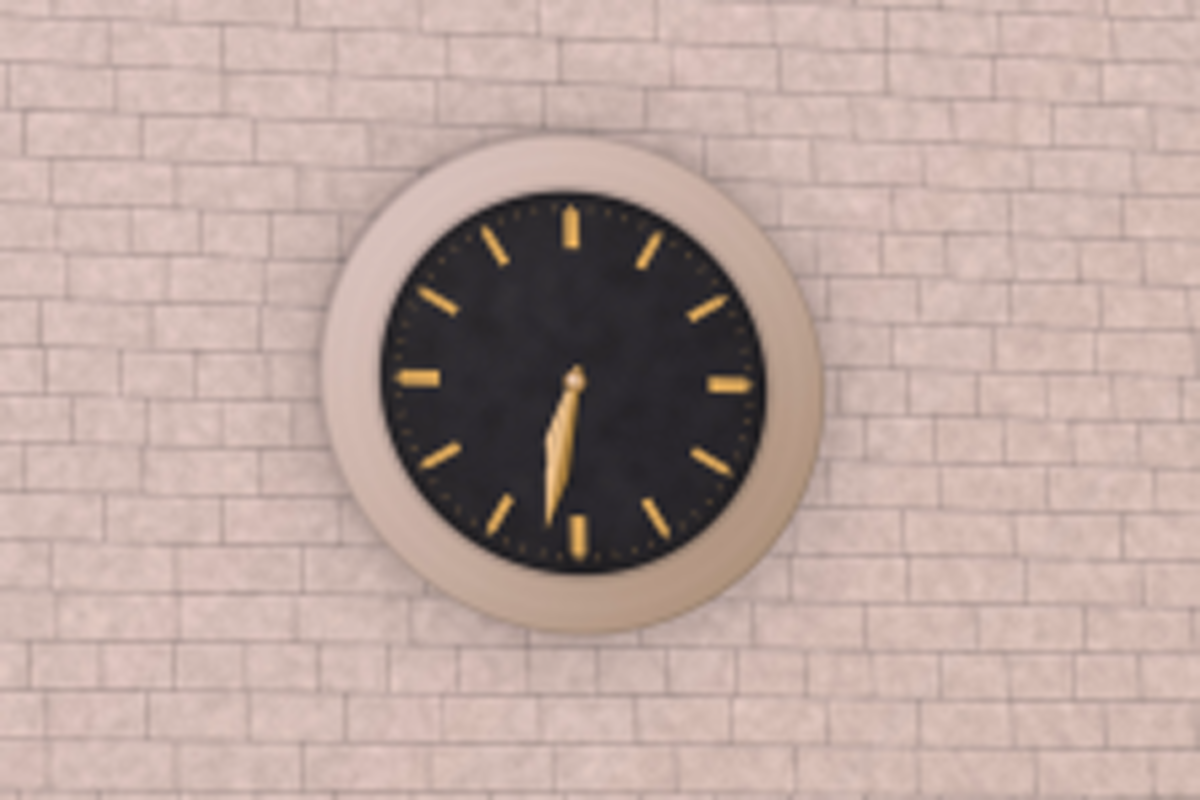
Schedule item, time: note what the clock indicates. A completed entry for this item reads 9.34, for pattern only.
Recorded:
6.32
